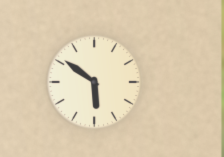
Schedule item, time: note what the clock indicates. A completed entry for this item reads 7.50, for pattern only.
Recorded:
5.51
